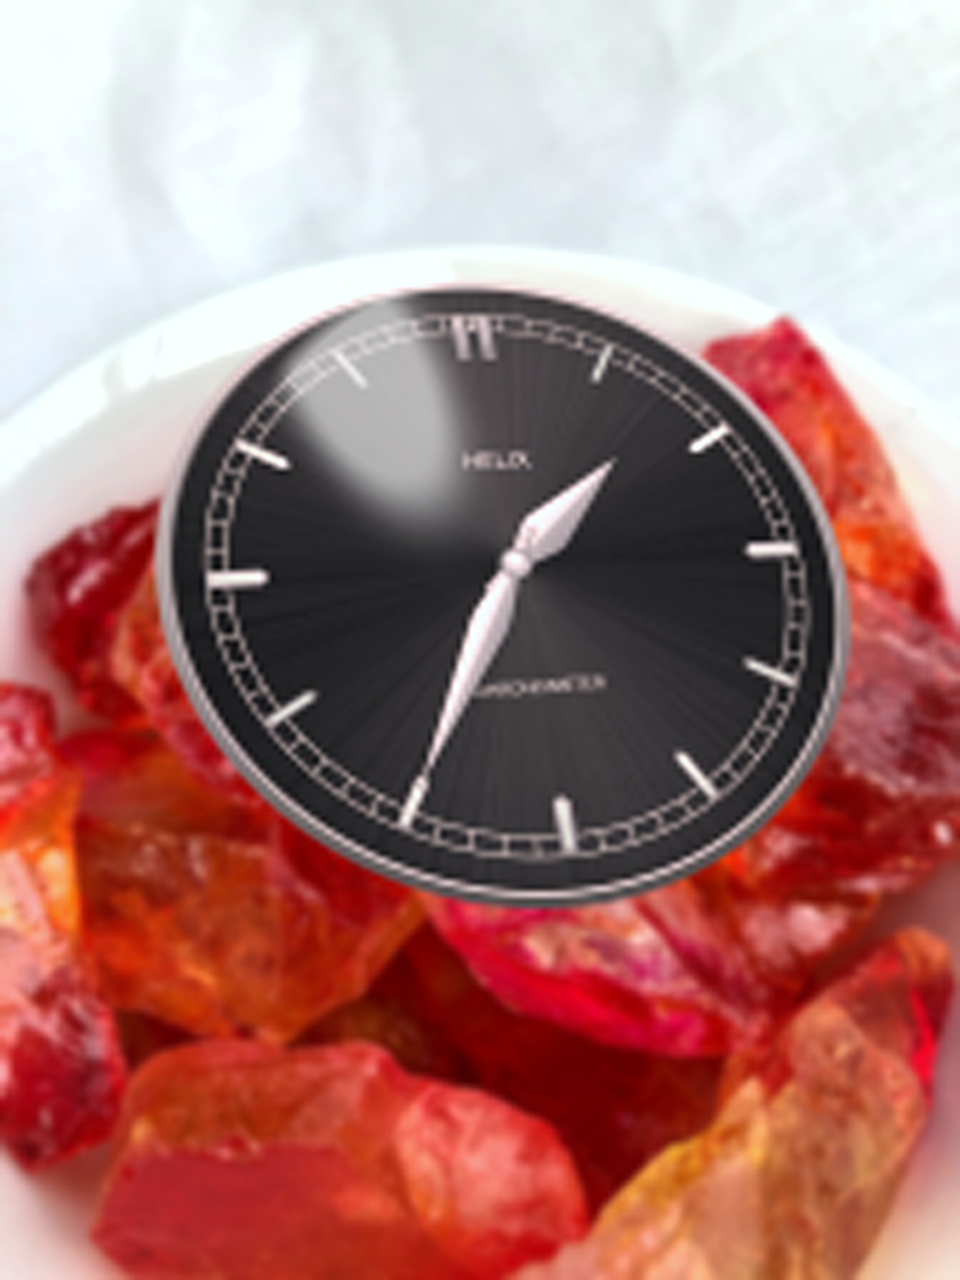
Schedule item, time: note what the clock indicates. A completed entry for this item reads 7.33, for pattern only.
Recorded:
1.35
